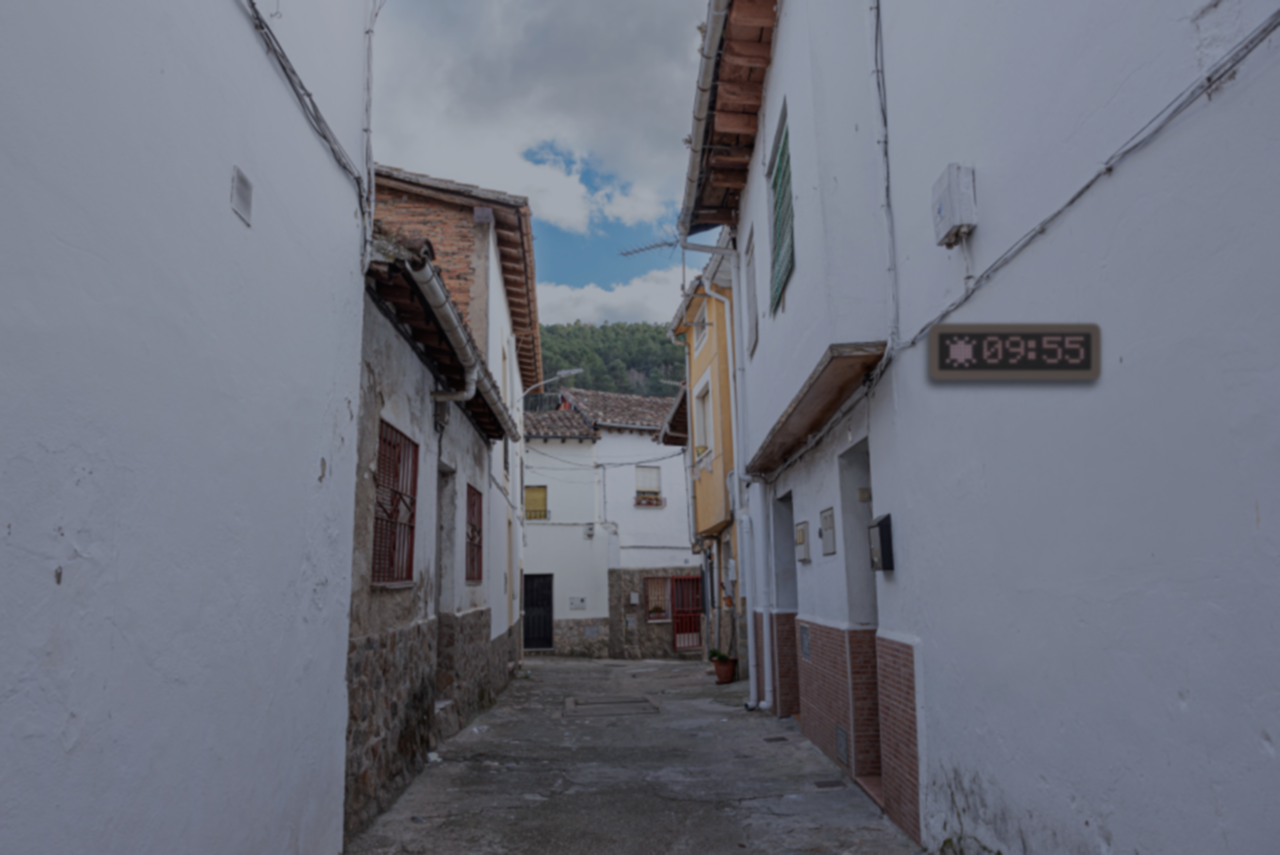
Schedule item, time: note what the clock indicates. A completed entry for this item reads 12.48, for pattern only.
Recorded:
9.55
